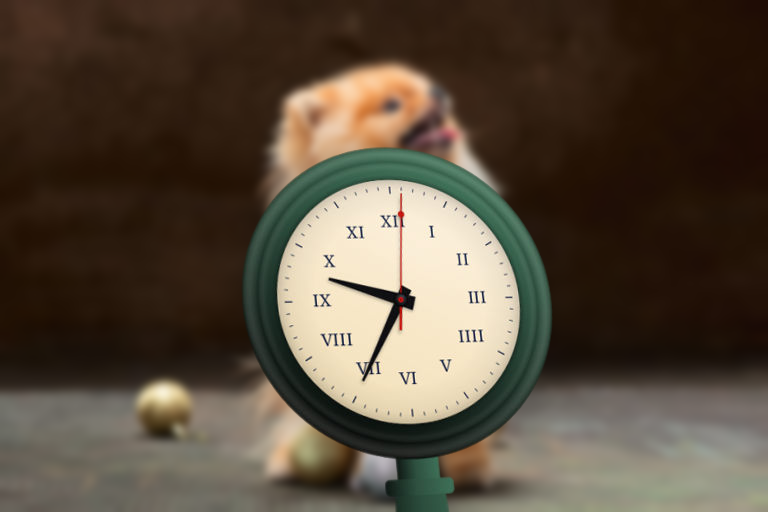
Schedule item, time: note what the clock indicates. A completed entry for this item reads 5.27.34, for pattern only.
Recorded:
9.35.01
